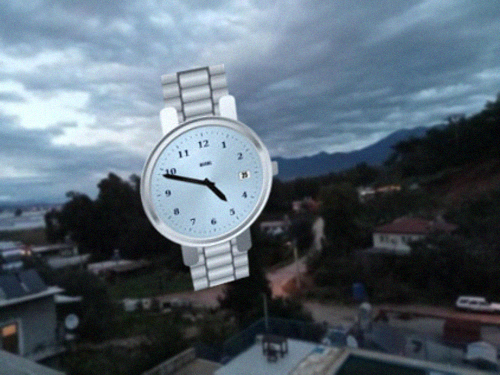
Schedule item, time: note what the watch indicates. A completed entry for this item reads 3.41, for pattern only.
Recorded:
4.49
